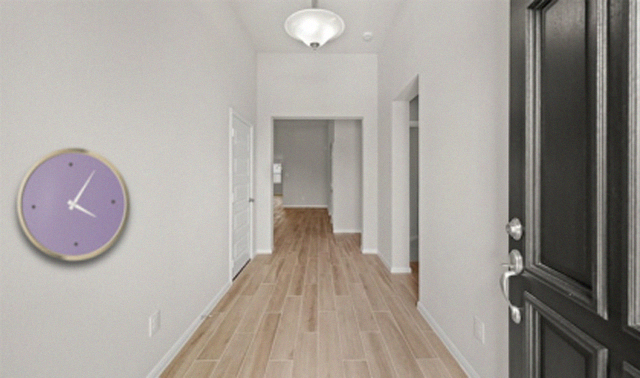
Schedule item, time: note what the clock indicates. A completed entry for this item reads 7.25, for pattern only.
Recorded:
4.06
